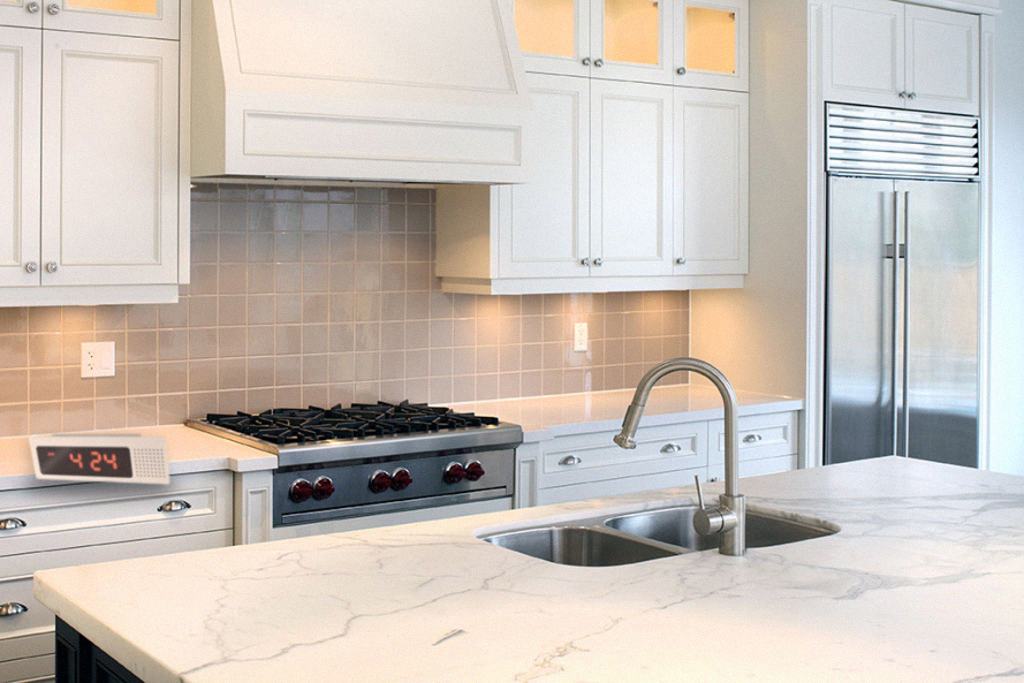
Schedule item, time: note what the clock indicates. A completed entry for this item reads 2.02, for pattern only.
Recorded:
4.24
